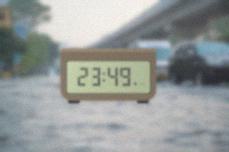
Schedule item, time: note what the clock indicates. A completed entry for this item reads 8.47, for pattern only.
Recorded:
23.49
